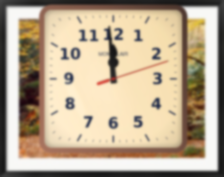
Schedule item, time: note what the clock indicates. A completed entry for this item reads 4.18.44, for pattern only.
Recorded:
11.59.12
